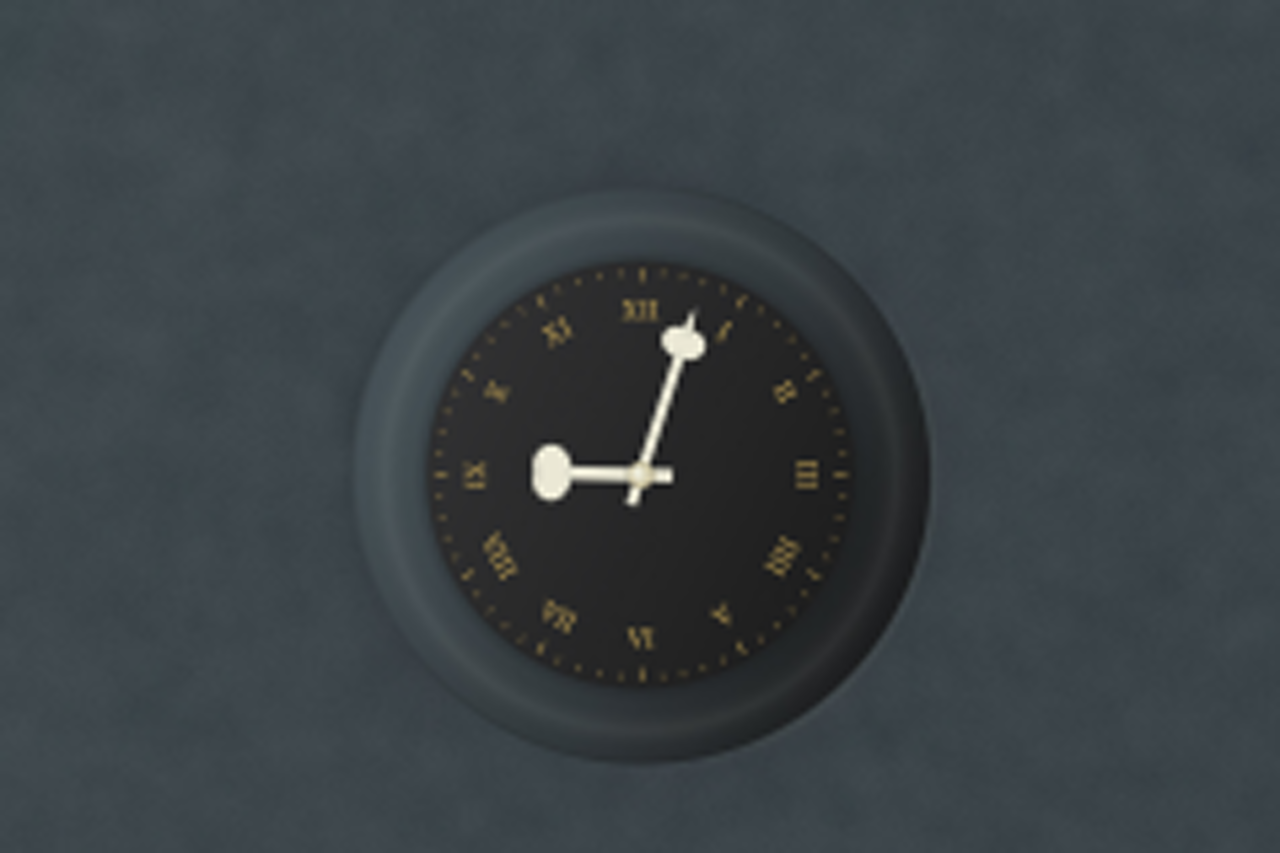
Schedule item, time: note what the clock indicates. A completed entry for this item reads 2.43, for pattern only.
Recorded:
9.03
